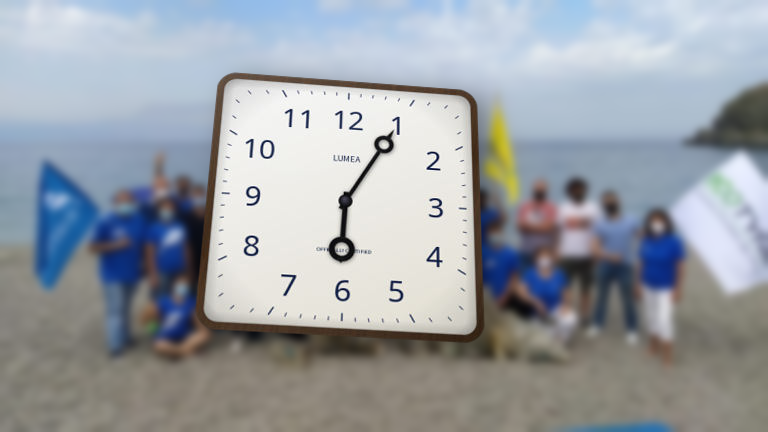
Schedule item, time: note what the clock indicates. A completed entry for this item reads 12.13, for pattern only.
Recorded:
6.05
